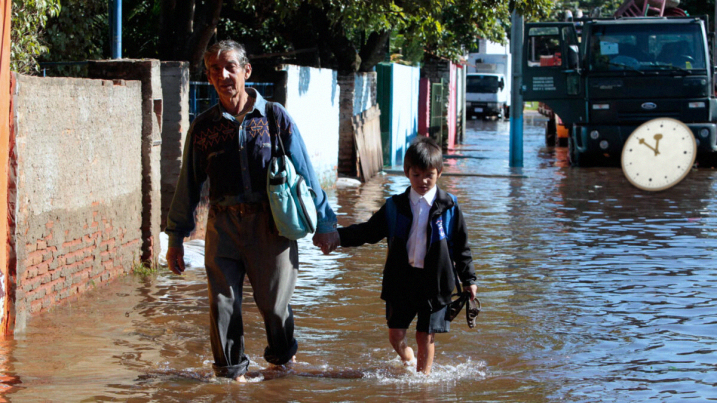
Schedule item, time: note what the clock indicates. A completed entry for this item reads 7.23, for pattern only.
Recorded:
11.50
